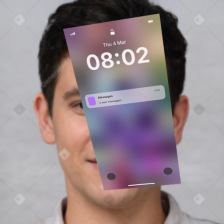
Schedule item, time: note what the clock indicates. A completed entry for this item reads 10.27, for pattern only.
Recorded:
8.02
